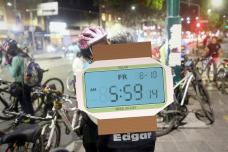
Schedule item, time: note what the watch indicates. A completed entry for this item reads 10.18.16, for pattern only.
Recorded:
5.59.14
